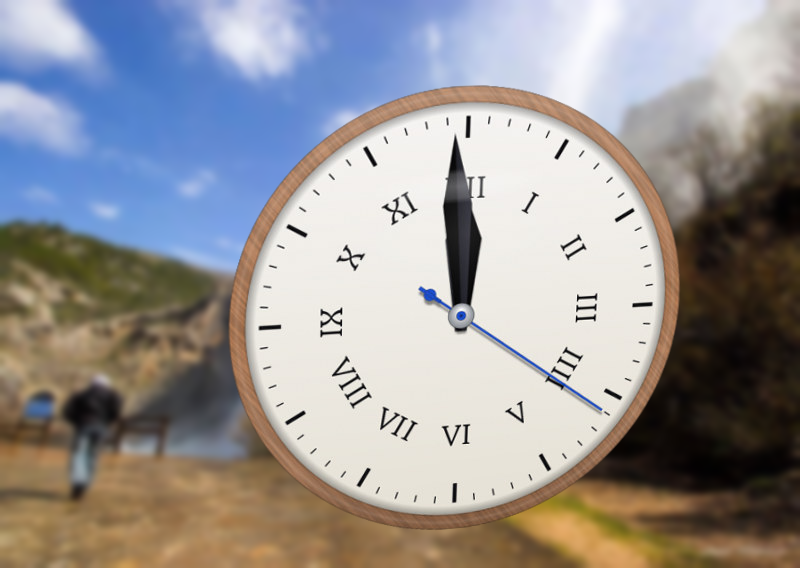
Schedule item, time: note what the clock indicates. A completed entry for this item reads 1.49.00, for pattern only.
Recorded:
11.59.21
